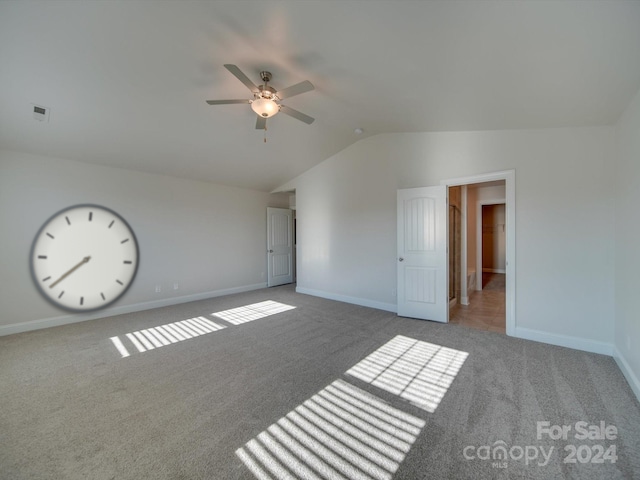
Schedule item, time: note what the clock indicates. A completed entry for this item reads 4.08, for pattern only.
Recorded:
7.38
